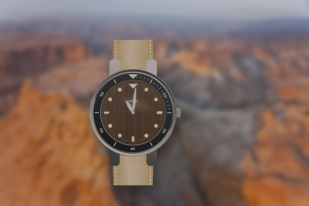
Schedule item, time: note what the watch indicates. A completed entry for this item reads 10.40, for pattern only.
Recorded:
11.01
